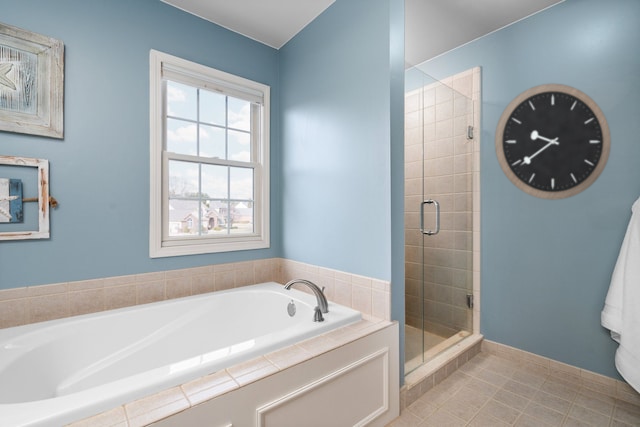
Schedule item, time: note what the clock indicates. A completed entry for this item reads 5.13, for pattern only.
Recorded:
9.39
